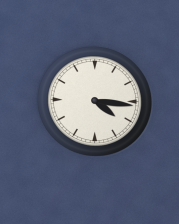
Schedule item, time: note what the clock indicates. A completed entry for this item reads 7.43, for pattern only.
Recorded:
4.16
